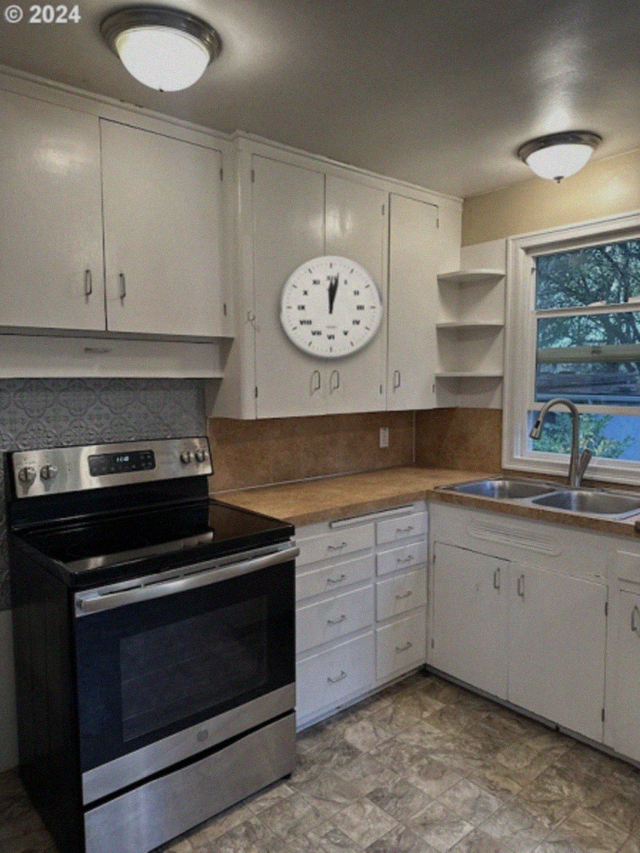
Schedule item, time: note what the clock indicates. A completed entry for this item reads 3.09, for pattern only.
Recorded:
12.02
